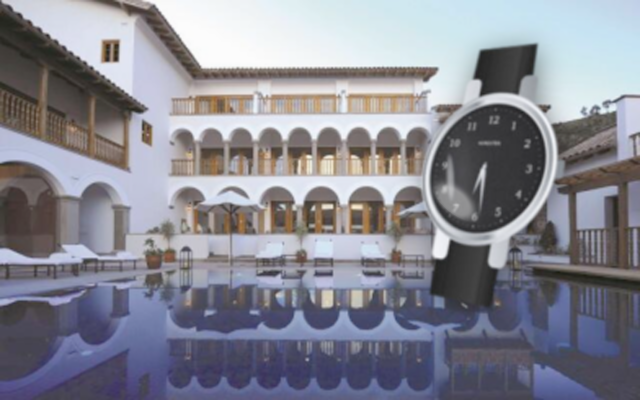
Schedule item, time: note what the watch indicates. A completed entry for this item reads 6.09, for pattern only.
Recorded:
6.29
